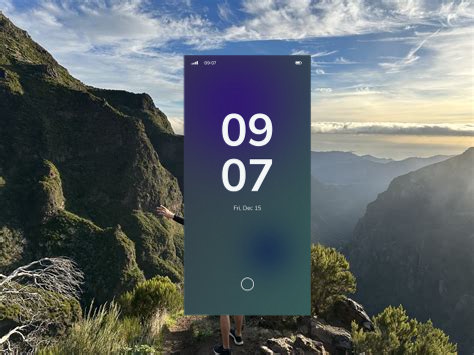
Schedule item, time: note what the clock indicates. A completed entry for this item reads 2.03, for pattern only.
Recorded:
9.07
